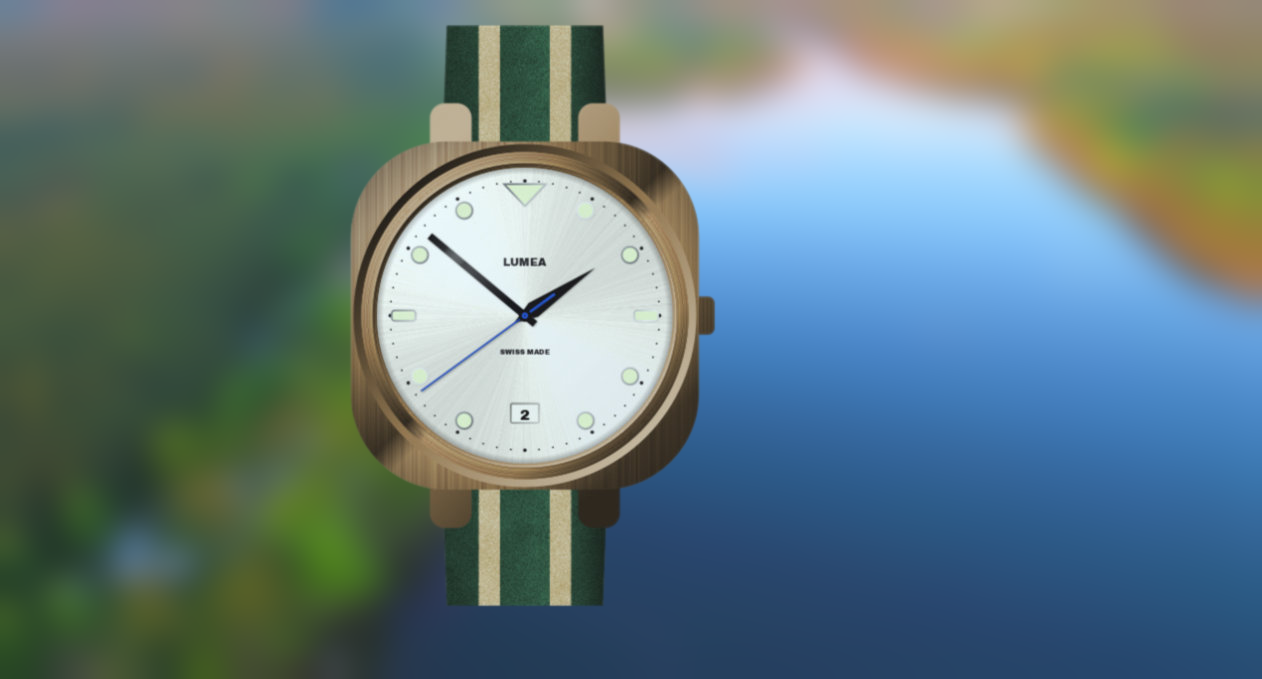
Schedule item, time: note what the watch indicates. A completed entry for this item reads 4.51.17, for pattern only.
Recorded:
1.51.39
